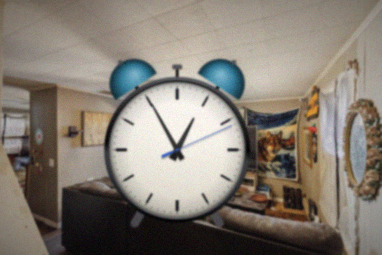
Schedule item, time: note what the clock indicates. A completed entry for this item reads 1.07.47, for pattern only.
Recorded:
12.55.11
